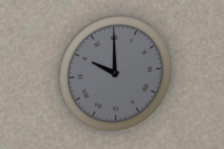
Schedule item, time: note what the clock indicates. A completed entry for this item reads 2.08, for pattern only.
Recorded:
10.00
